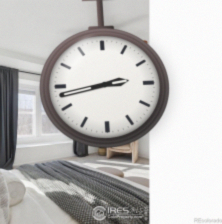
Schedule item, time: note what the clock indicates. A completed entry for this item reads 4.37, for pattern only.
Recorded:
2.43
